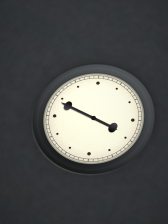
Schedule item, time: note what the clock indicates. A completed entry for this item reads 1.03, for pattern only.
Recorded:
3.49
